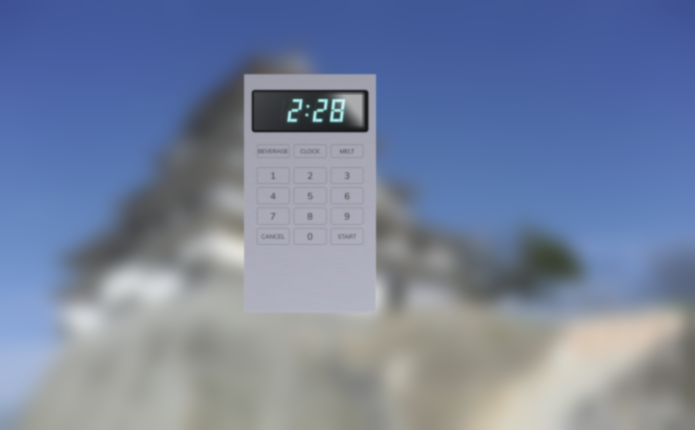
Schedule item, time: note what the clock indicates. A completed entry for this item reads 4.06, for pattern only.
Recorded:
2.28
